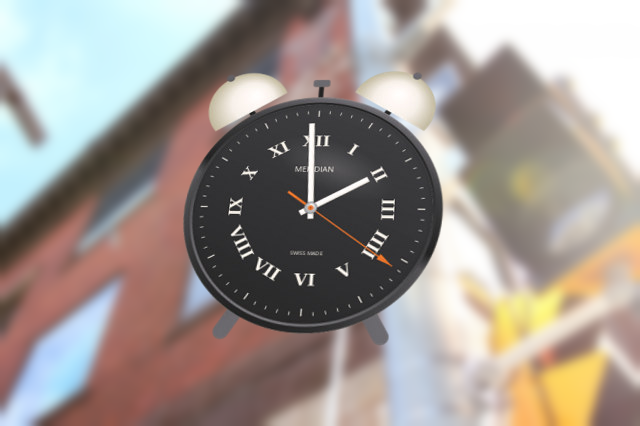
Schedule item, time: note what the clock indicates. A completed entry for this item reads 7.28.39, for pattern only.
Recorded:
1.59.21
